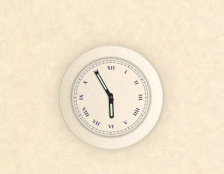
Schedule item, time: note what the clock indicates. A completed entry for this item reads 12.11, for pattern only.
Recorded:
5.55
